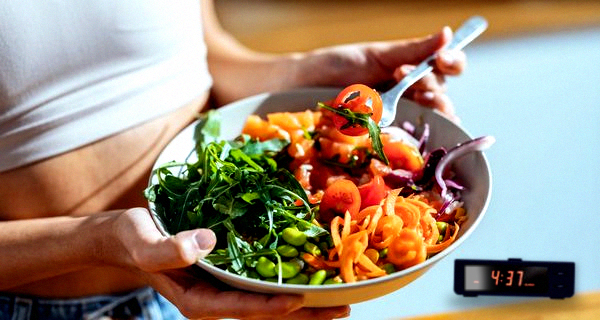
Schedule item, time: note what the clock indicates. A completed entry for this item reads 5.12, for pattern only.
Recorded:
4.37
